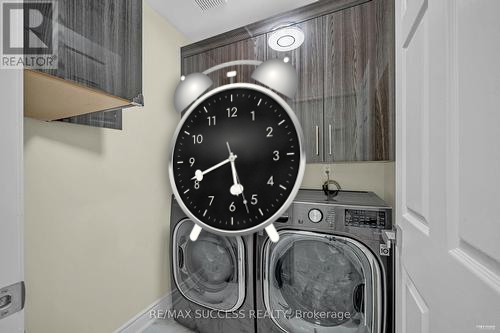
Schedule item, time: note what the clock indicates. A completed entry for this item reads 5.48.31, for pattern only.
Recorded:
5.41.27
